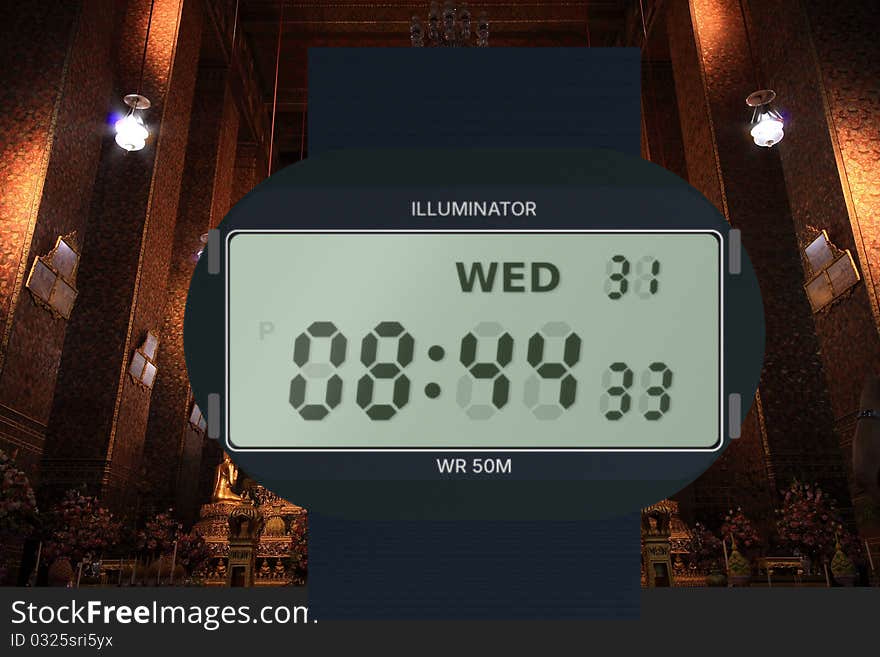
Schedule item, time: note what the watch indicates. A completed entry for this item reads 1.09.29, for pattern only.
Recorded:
8.44.33
